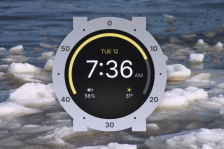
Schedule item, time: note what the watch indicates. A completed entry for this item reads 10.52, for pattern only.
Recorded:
7.36
